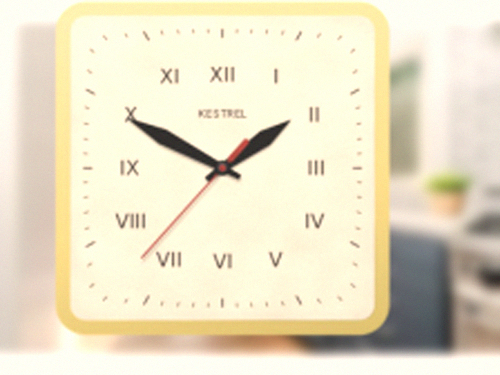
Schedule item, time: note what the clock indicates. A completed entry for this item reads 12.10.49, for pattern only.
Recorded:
1.49.37
